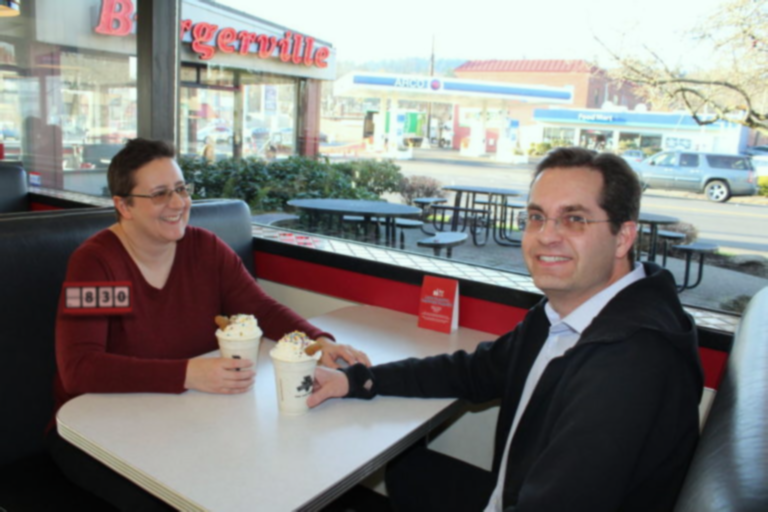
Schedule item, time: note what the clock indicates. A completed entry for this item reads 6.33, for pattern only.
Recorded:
8.30
